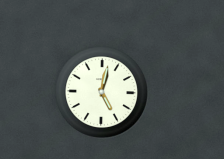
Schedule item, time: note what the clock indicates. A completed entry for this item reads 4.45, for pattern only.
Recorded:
5.02
